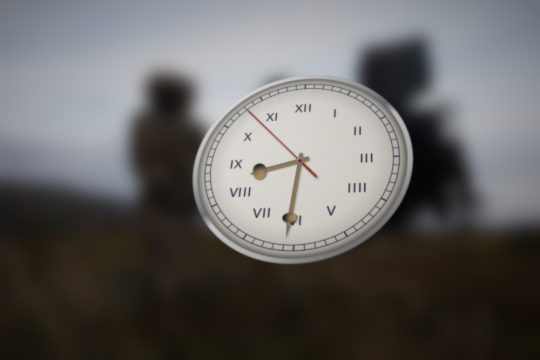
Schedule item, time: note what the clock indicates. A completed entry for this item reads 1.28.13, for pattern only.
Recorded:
8.30.53
